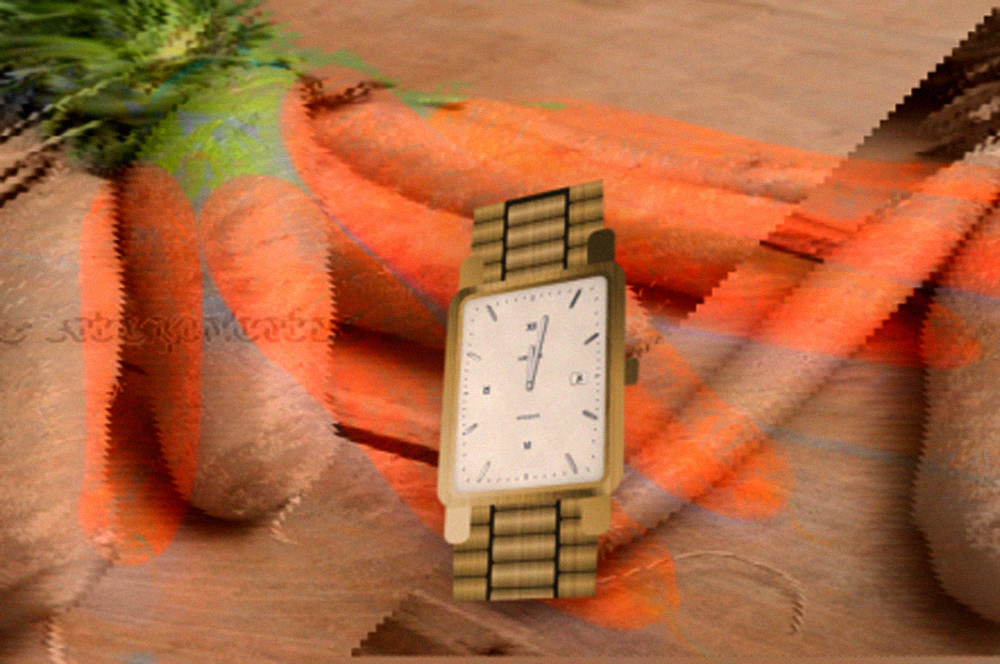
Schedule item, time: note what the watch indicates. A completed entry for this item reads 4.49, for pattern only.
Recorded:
12.02
